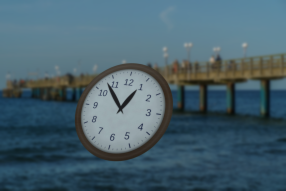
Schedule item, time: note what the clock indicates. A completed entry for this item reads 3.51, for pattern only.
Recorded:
12.53
